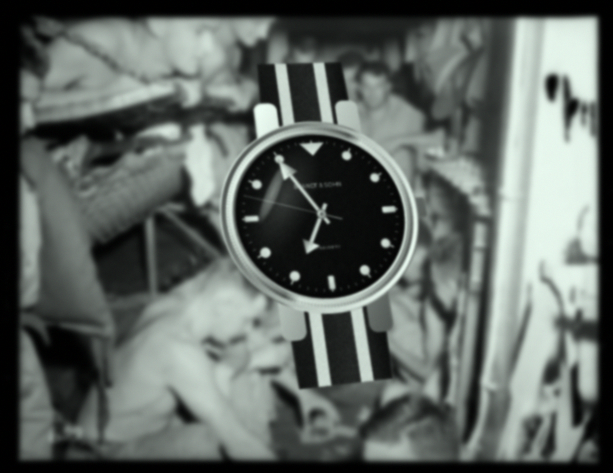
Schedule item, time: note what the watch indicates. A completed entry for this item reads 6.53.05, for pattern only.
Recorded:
6.54.48
